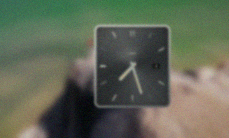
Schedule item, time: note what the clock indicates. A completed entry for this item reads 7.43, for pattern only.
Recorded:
7.27
